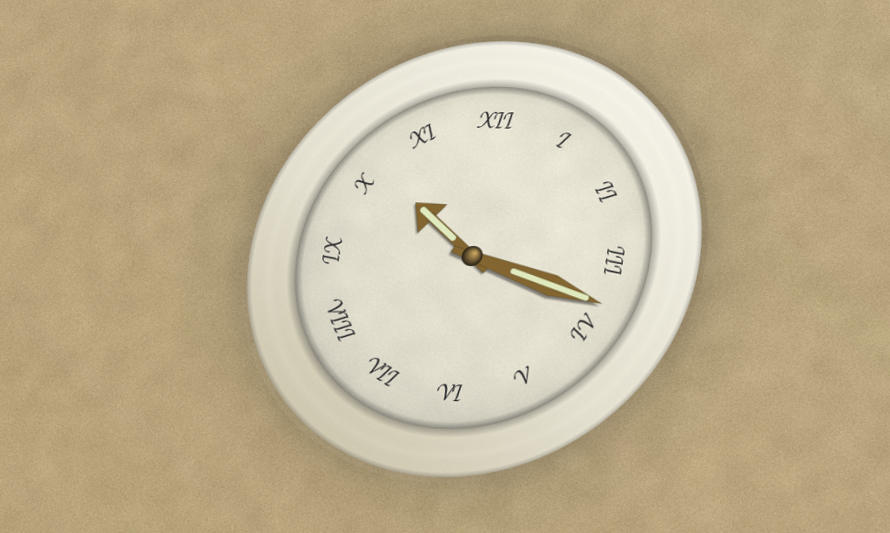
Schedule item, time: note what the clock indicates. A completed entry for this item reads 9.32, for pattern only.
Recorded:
10.18
